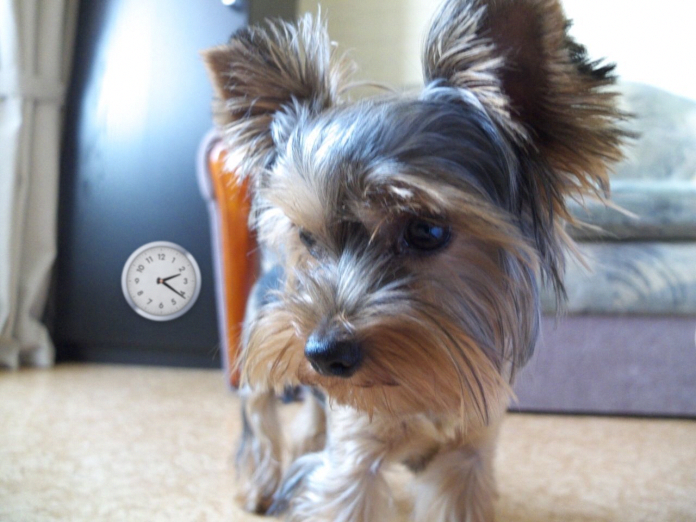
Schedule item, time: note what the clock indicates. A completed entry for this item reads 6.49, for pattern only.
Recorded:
2.21
